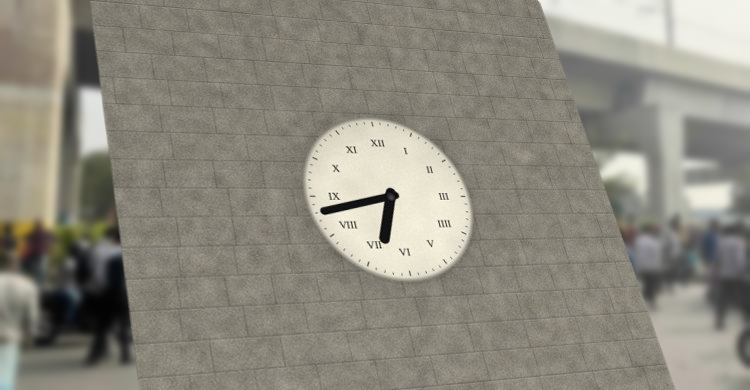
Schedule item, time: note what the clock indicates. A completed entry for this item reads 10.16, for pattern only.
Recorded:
6.43
